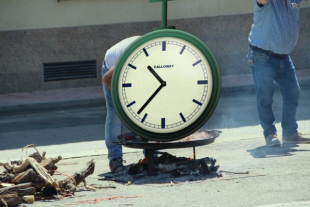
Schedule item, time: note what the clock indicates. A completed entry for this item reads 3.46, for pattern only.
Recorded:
10.37
